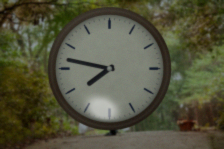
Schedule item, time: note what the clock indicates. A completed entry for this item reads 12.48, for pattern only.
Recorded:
7.47
